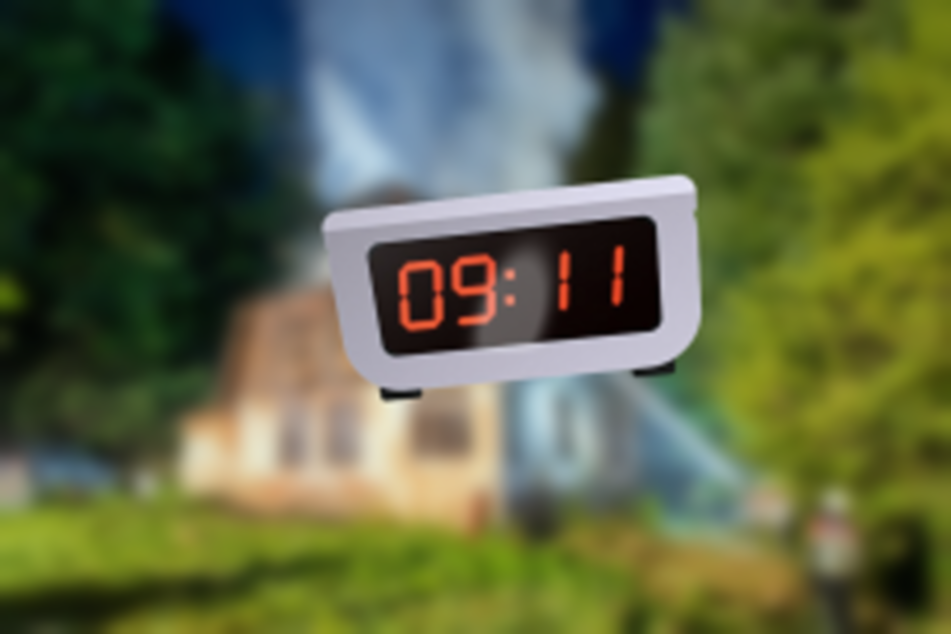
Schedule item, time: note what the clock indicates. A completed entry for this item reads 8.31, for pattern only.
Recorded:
9.11
